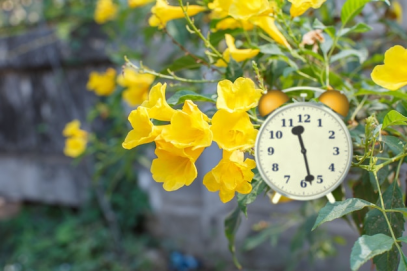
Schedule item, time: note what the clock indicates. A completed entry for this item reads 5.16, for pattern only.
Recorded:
11.28
